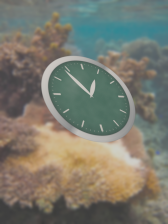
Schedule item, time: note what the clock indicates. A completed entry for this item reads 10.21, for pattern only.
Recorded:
12.54
